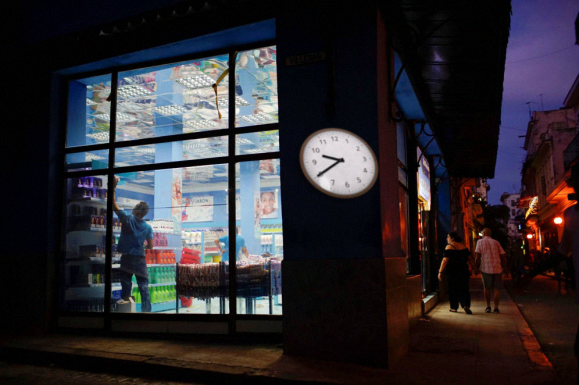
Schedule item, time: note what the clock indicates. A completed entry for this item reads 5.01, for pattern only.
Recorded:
9.40
